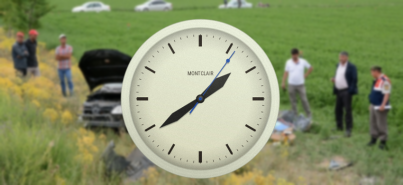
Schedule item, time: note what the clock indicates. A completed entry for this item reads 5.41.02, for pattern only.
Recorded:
1.39.06
